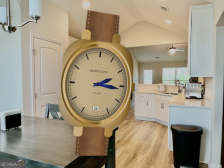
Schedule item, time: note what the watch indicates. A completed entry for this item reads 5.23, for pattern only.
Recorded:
2.16
